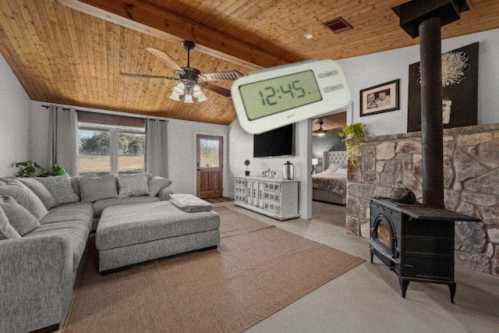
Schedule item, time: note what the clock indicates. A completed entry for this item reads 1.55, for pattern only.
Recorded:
12.45
